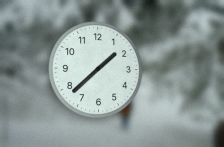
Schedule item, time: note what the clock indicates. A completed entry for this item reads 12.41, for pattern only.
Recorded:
1.38
